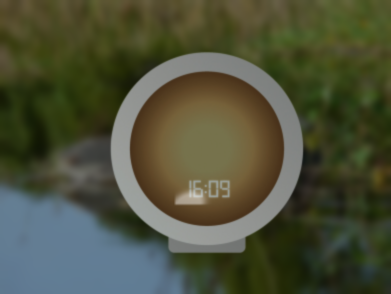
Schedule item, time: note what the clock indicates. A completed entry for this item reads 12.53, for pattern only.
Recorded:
16.09
